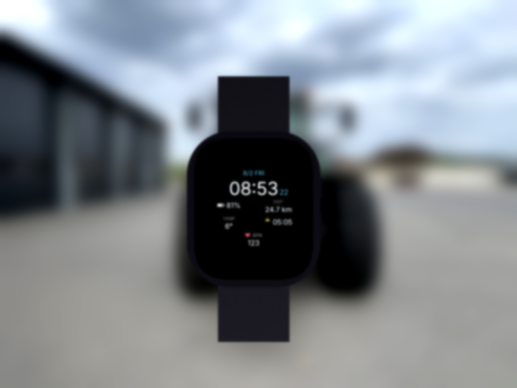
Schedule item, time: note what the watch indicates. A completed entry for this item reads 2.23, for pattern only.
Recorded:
8.53
